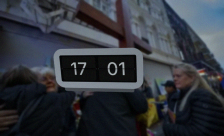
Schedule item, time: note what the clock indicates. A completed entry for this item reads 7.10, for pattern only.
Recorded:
17.01
